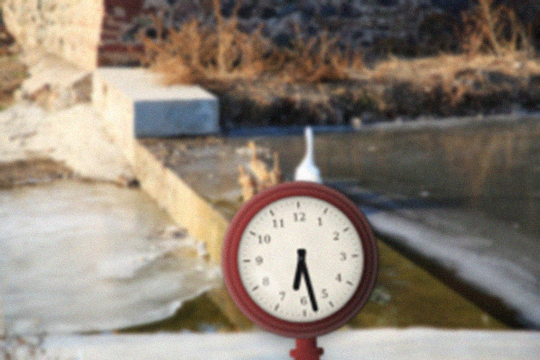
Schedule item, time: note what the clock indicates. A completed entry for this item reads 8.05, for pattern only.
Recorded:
6.28
